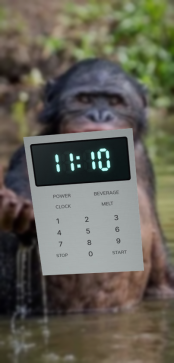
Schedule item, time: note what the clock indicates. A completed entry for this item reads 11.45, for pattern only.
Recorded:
11.10
